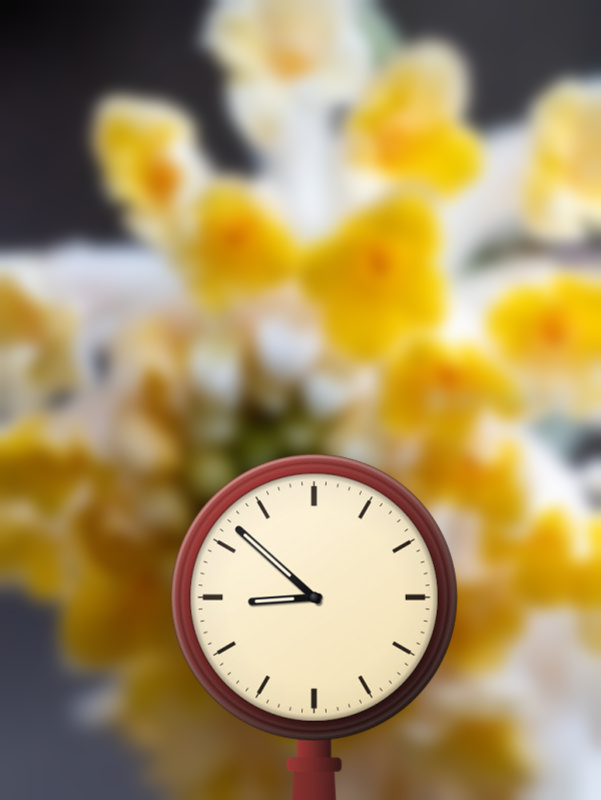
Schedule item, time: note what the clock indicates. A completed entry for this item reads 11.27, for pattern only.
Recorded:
8.52
